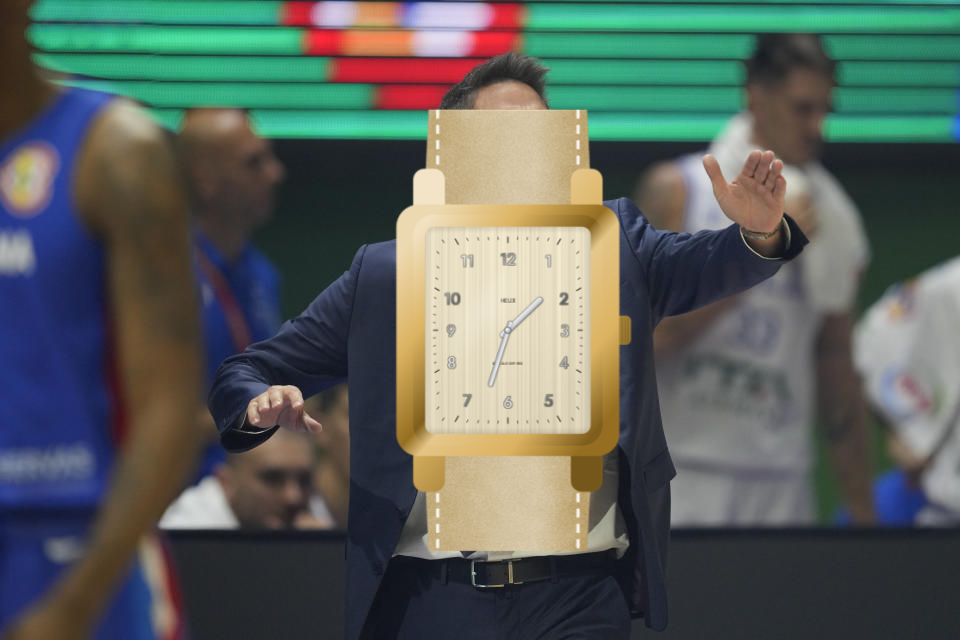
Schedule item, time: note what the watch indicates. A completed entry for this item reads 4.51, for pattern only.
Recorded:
1.33
